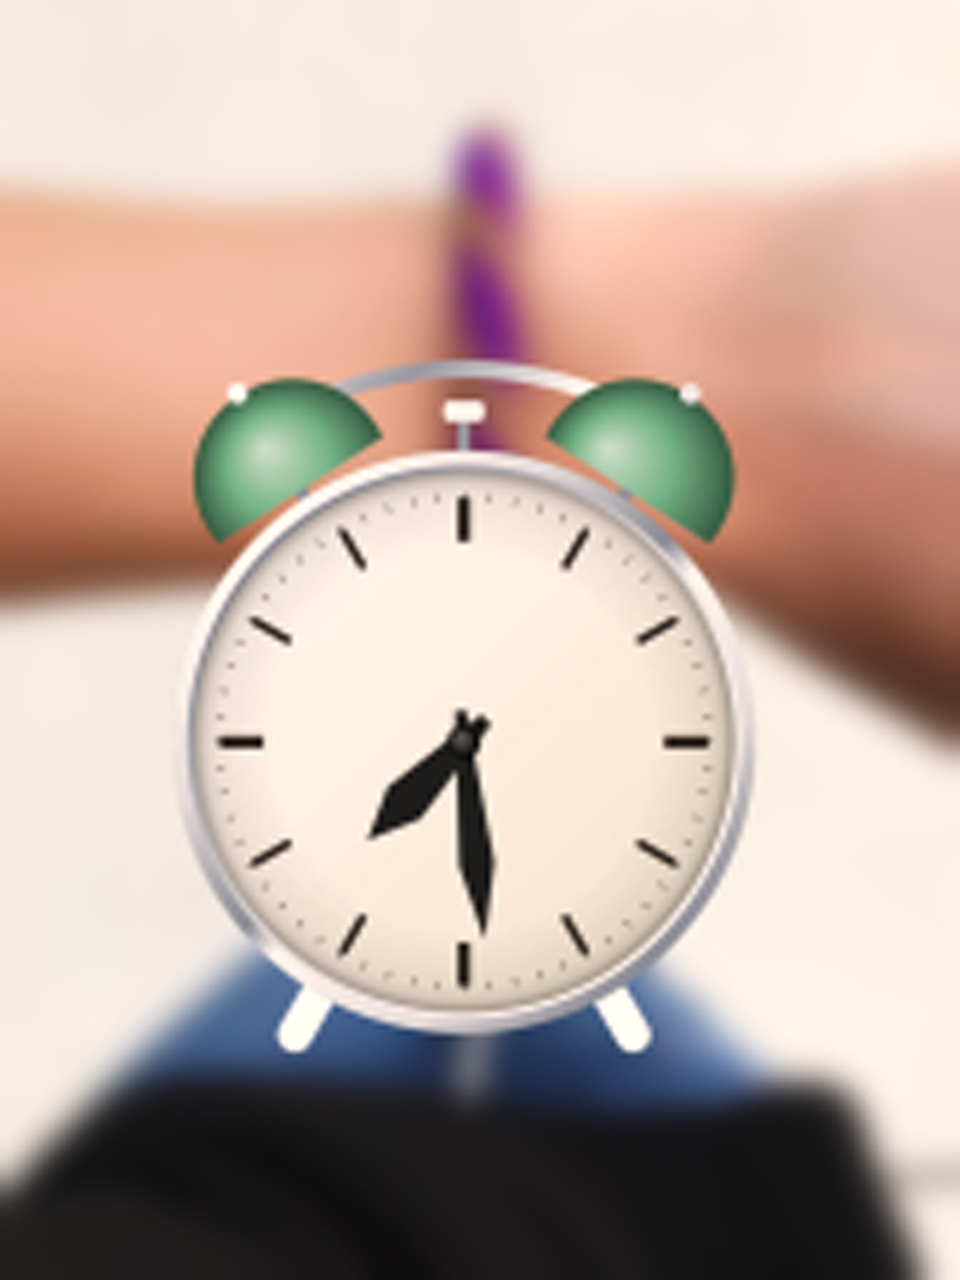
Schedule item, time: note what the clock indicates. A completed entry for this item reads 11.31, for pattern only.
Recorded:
7.29
